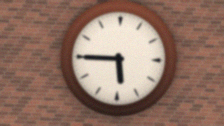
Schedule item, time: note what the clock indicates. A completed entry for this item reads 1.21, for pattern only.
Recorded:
5.45
